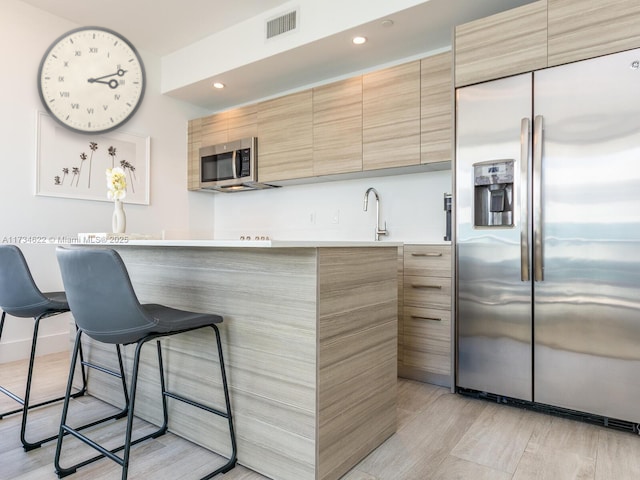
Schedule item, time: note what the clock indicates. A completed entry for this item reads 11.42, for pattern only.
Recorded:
3.12
